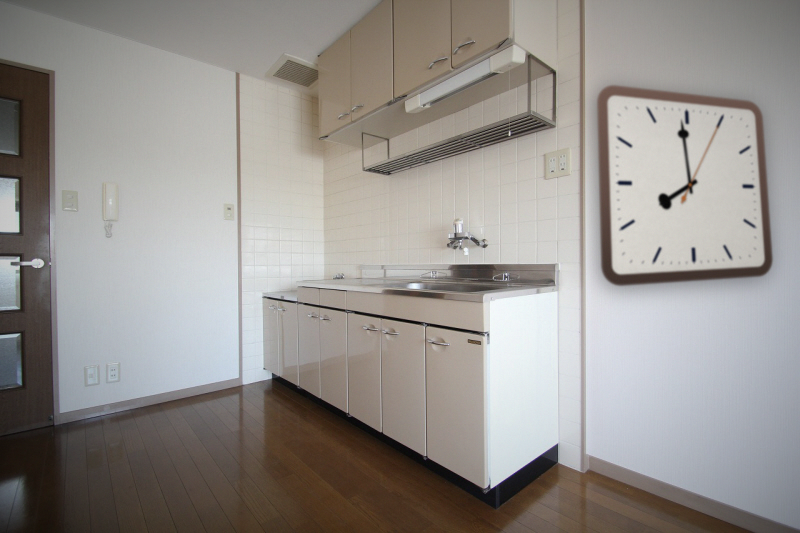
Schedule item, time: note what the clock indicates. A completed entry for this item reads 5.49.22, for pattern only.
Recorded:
7.59.05
